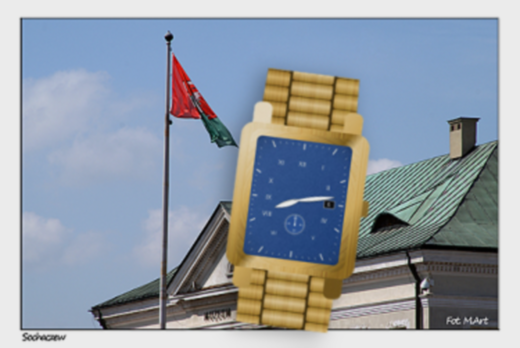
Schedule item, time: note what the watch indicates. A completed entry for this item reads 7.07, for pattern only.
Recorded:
8.13
